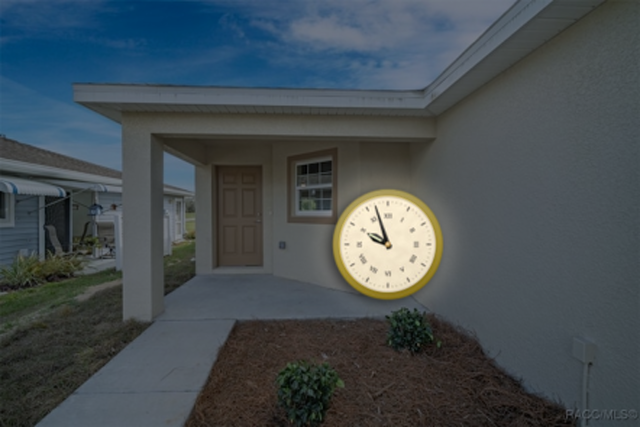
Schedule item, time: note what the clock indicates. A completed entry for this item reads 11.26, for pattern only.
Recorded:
9.57
